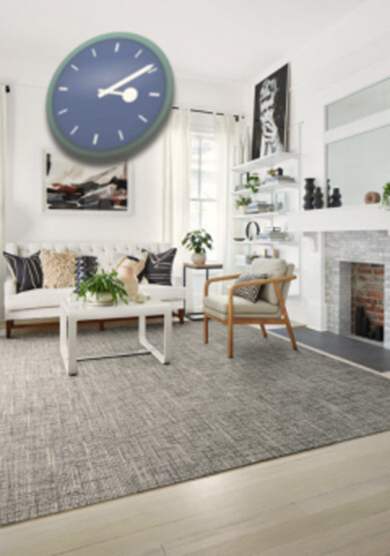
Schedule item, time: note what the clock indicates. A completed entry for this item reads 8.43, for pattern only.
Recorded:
3.09
